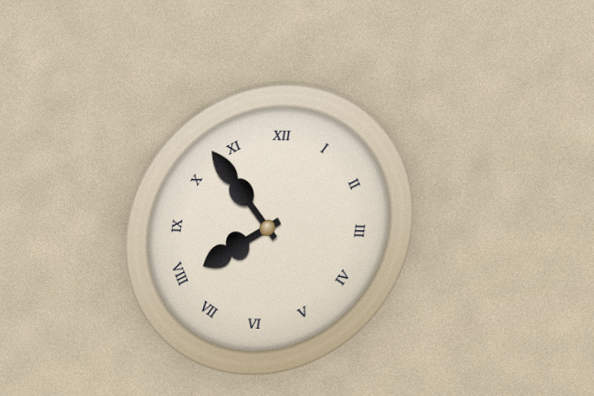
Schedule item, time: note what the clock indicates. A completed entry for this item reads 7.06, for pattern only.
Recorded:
7.53
